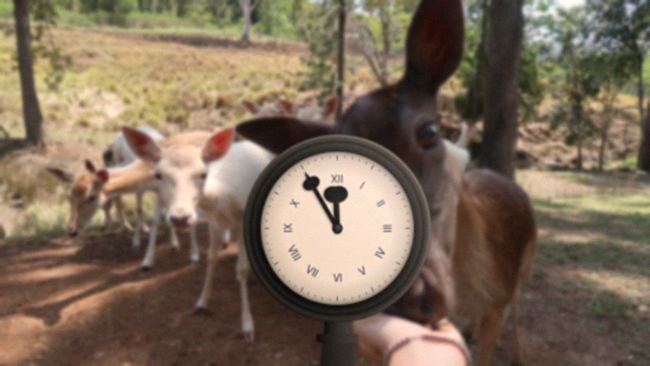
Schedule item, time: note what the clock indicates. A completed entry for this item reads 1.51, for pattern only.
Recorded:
11.55
